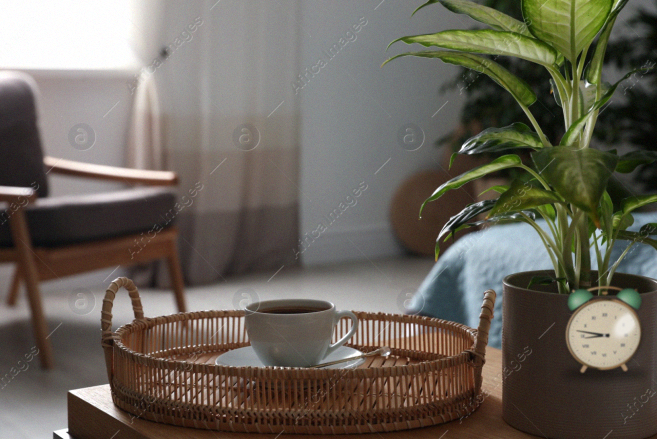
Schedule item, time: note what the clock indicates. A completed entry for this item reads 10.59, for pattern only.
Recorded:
8.47
